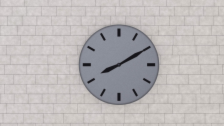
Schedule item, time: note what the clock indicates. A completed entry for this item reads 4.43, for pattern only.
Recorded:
8.10
